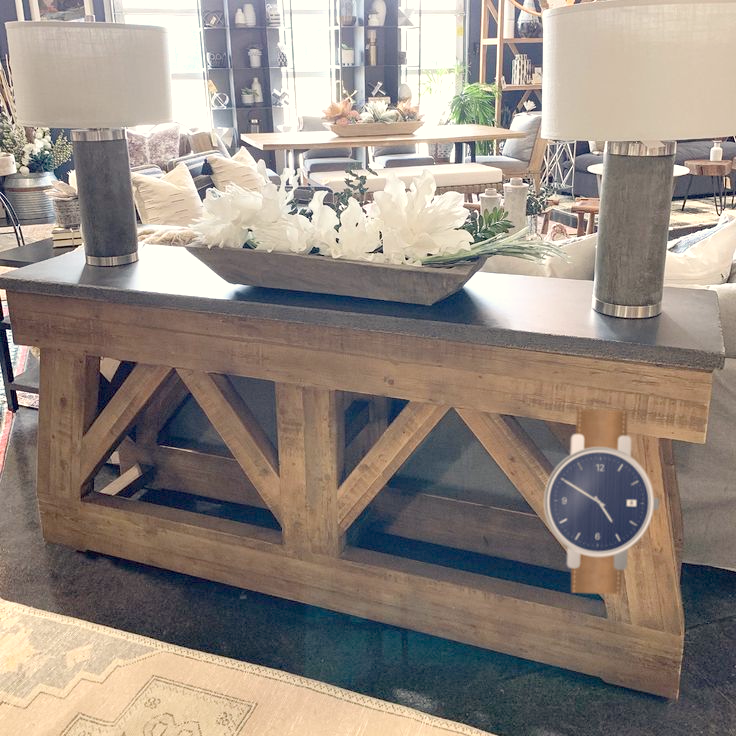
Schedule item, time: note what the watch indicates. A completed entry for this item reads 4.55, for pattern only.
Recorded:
4.50
